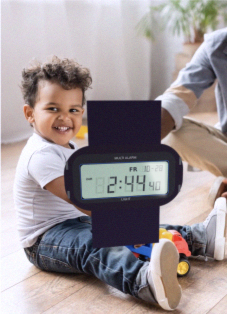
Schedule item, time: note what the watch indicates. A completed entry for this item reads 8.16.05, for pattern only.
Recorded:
2.44.40
